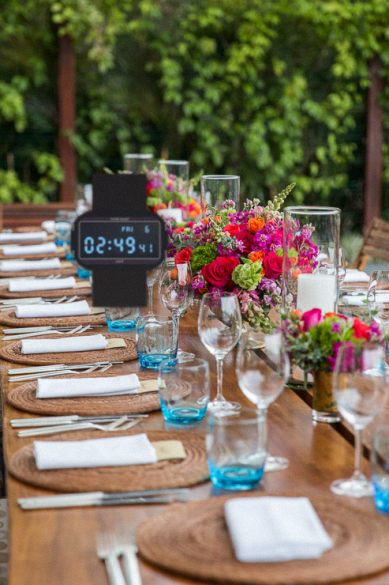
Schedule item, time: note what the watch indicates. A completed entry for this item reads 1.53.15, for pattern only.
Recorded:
2.49.41
